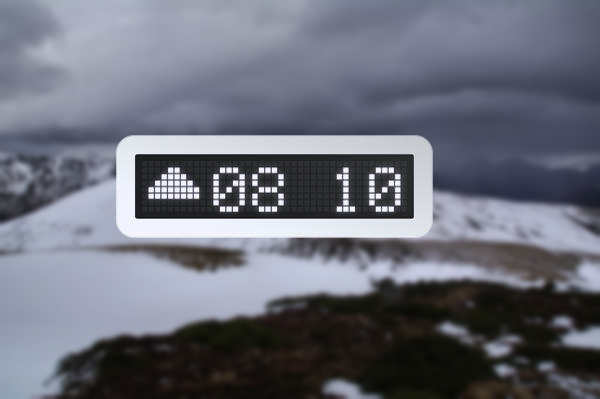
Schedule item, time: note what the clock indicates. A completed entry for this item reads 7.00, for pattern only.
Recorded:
8.10
